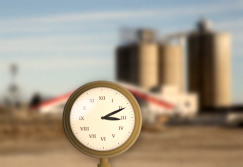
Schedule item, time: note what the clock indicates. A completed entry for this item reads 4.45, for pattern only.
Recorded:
3.11
